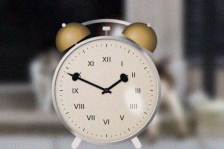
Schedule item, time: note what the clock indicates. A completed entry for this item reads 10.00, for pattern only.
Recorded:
1.49
